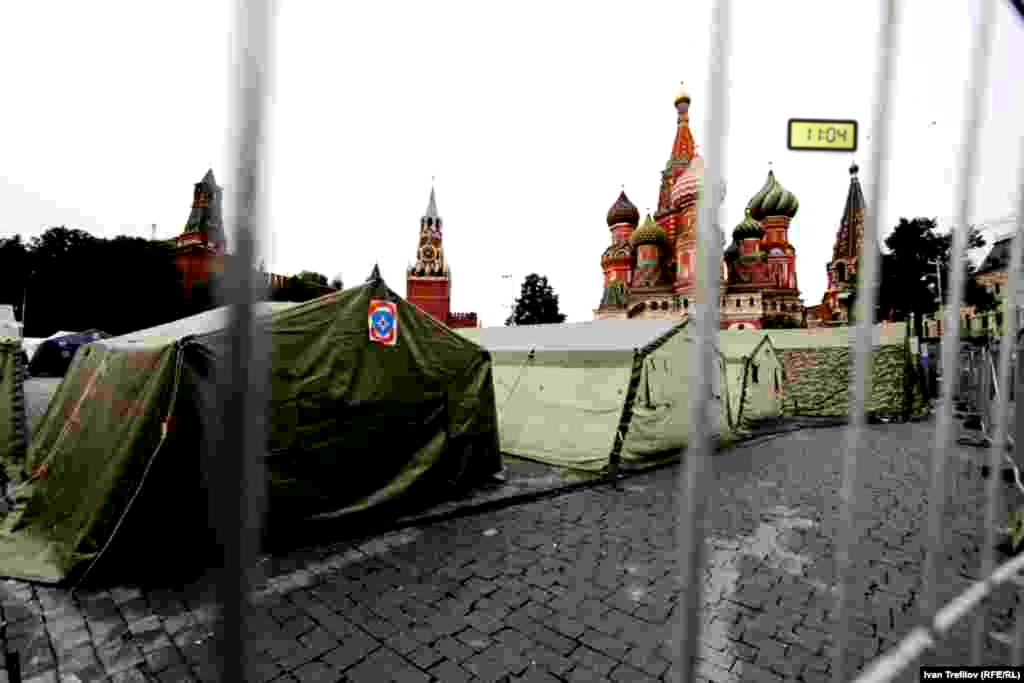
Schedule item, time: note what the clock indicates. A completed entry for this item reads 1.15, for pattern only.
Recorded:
11.04
